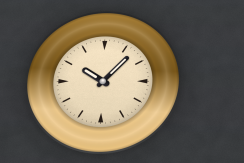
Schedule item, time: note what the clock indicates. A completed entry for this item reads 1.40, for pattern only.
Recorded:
10.07
